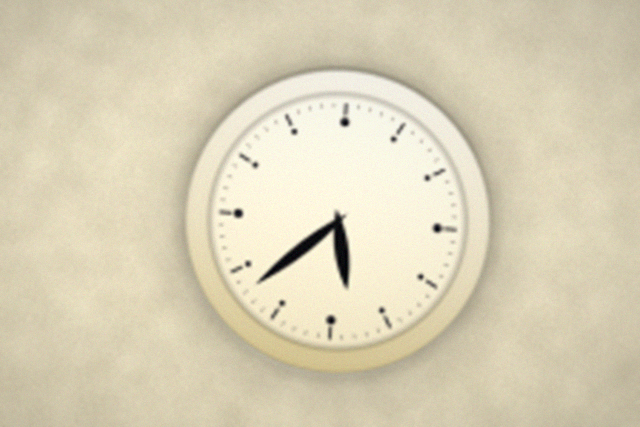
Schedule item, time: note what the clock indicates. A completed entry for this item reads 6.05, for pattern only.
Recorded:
5.38
